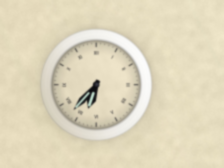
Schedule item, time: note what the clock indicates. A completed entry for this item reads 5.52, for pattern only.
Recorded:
6.37
